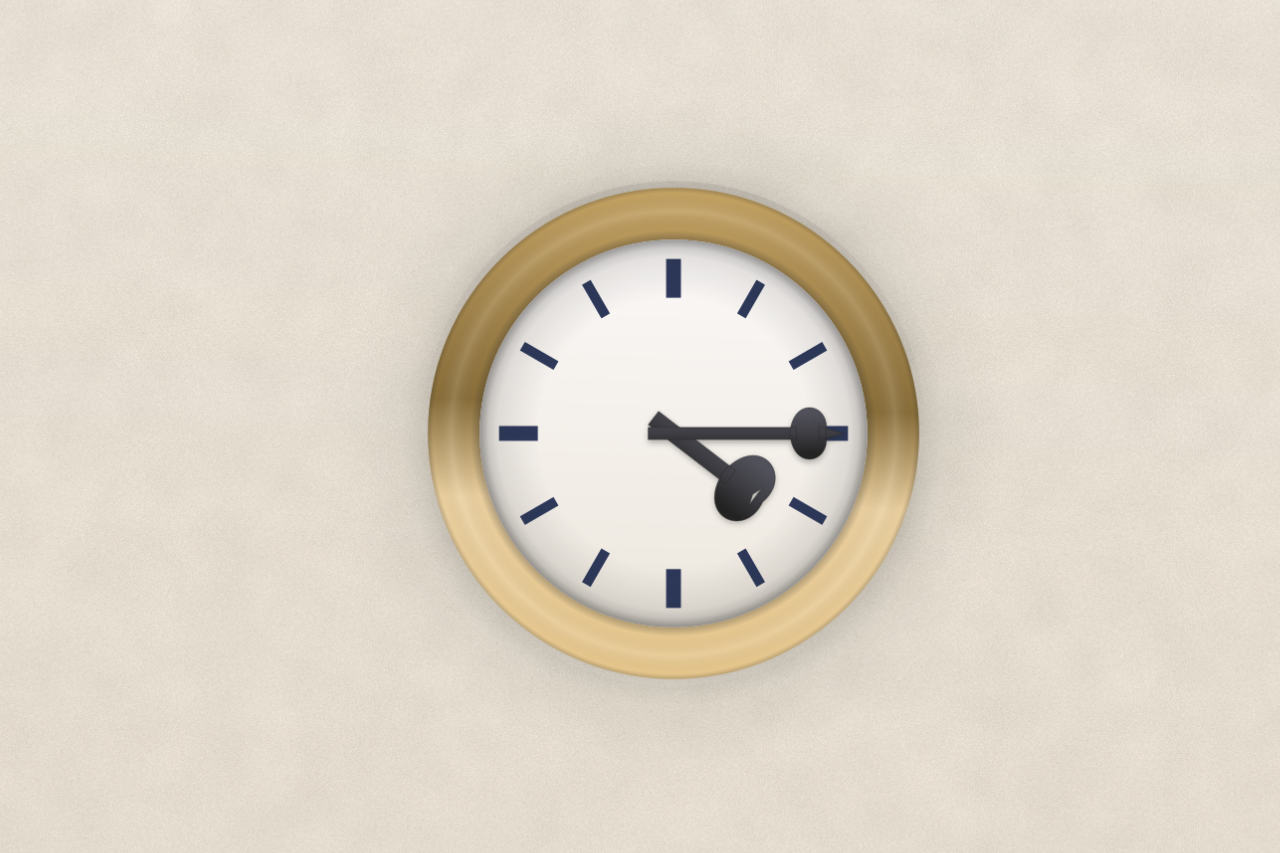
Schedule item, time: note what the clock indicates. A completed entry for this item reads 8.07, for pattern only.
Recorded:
4.15
